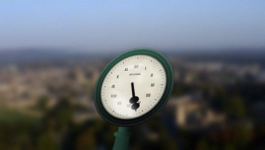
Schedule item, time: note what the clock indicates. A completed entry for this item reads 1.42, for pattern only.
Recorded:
5.27
